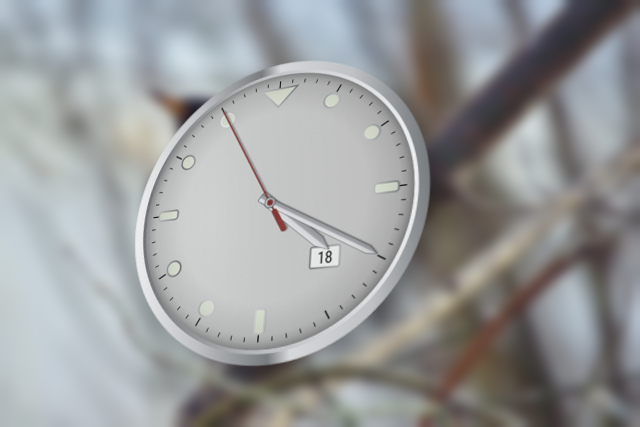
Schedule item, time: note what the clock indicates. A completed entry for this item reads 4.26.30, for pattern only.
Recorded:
4.19.55
